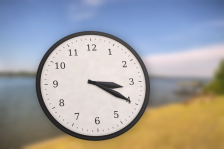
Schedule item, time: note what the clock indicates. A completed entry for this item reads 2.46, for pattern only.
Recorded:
3.20
